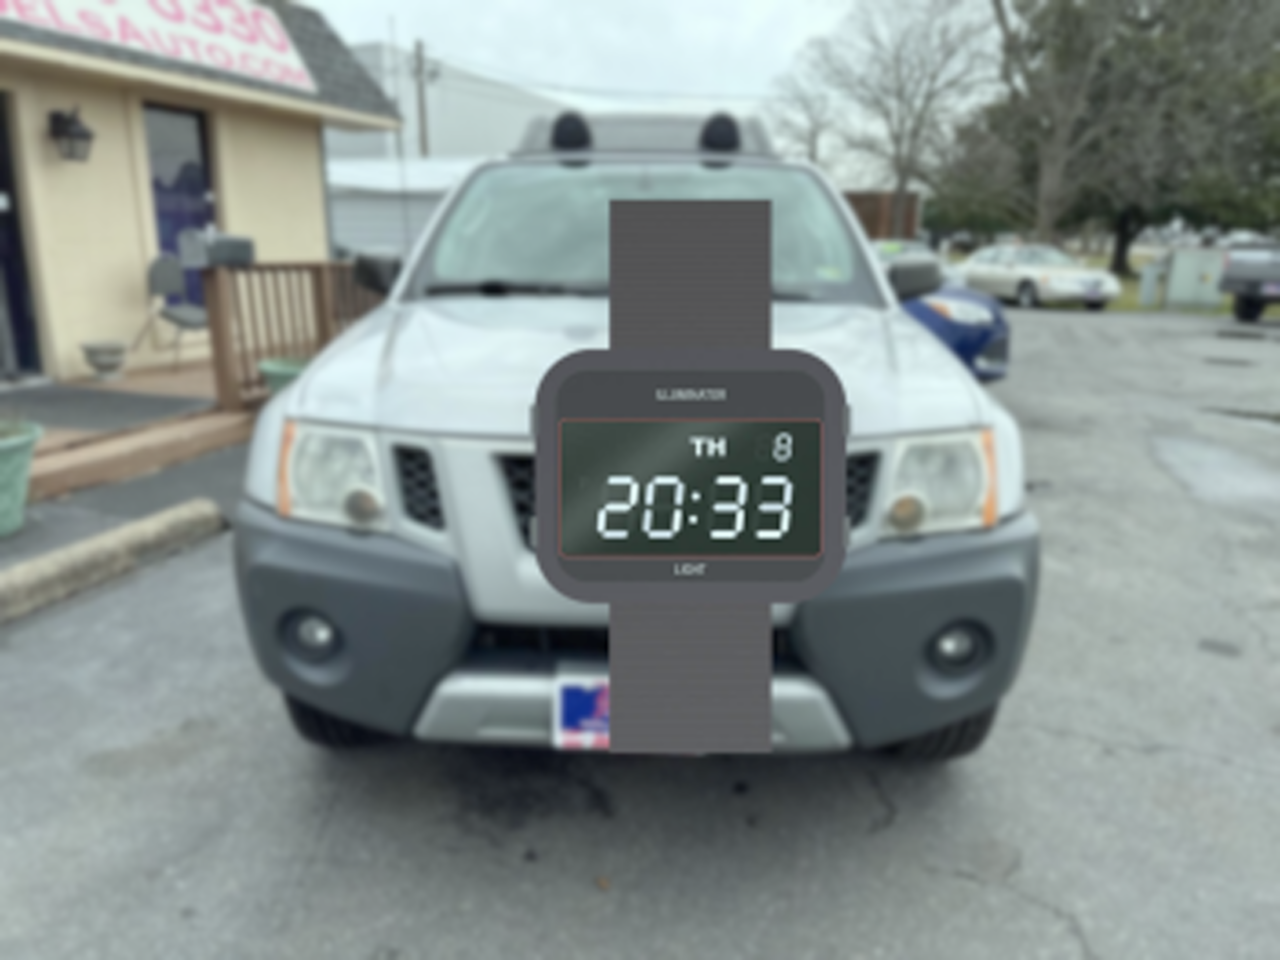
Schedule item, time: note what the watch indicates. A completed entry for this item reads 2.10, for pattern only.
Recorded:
20.33
